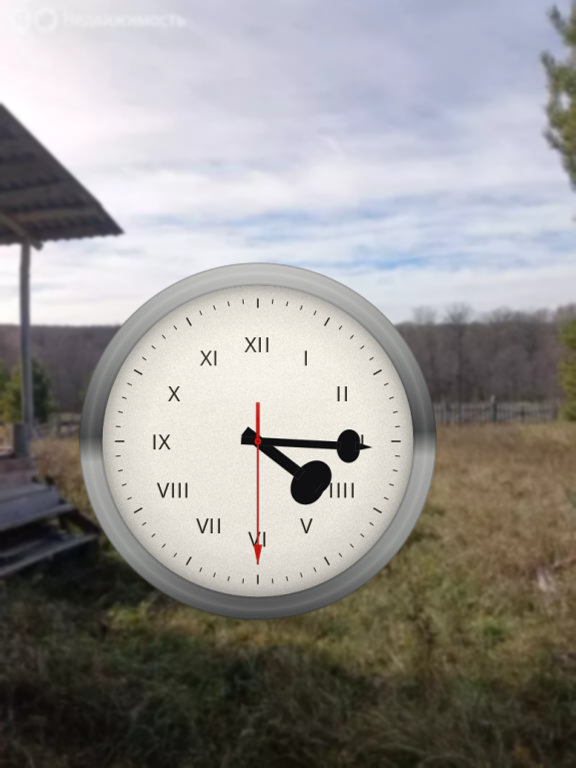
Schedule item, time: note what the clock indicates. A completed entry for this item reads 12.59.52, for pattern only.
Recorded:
4.15.30
